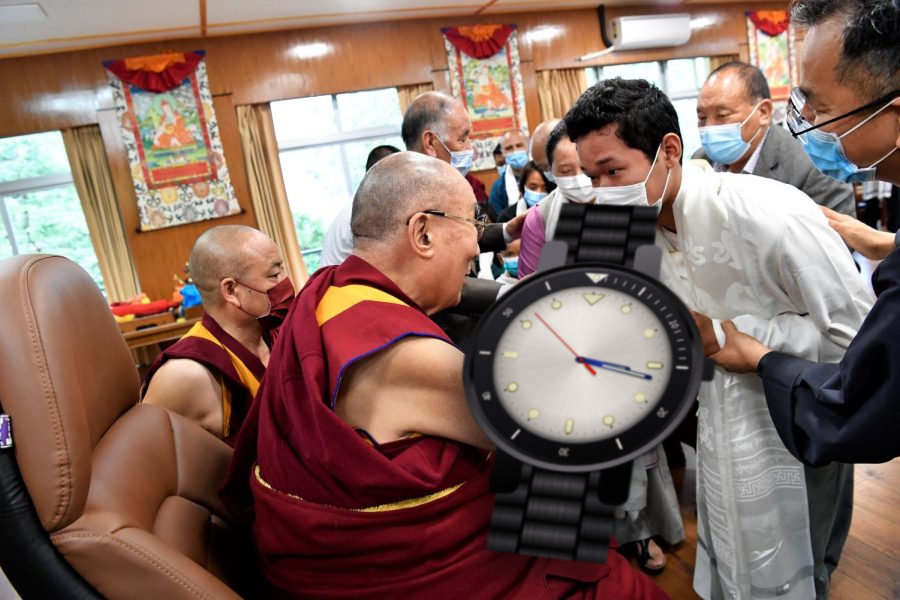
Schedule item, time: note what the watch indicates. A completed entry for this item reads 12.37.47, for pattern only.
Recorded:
3.16.52
